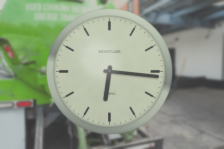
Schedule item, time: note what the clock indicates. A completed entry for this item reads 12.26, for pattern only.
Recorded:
6.16
